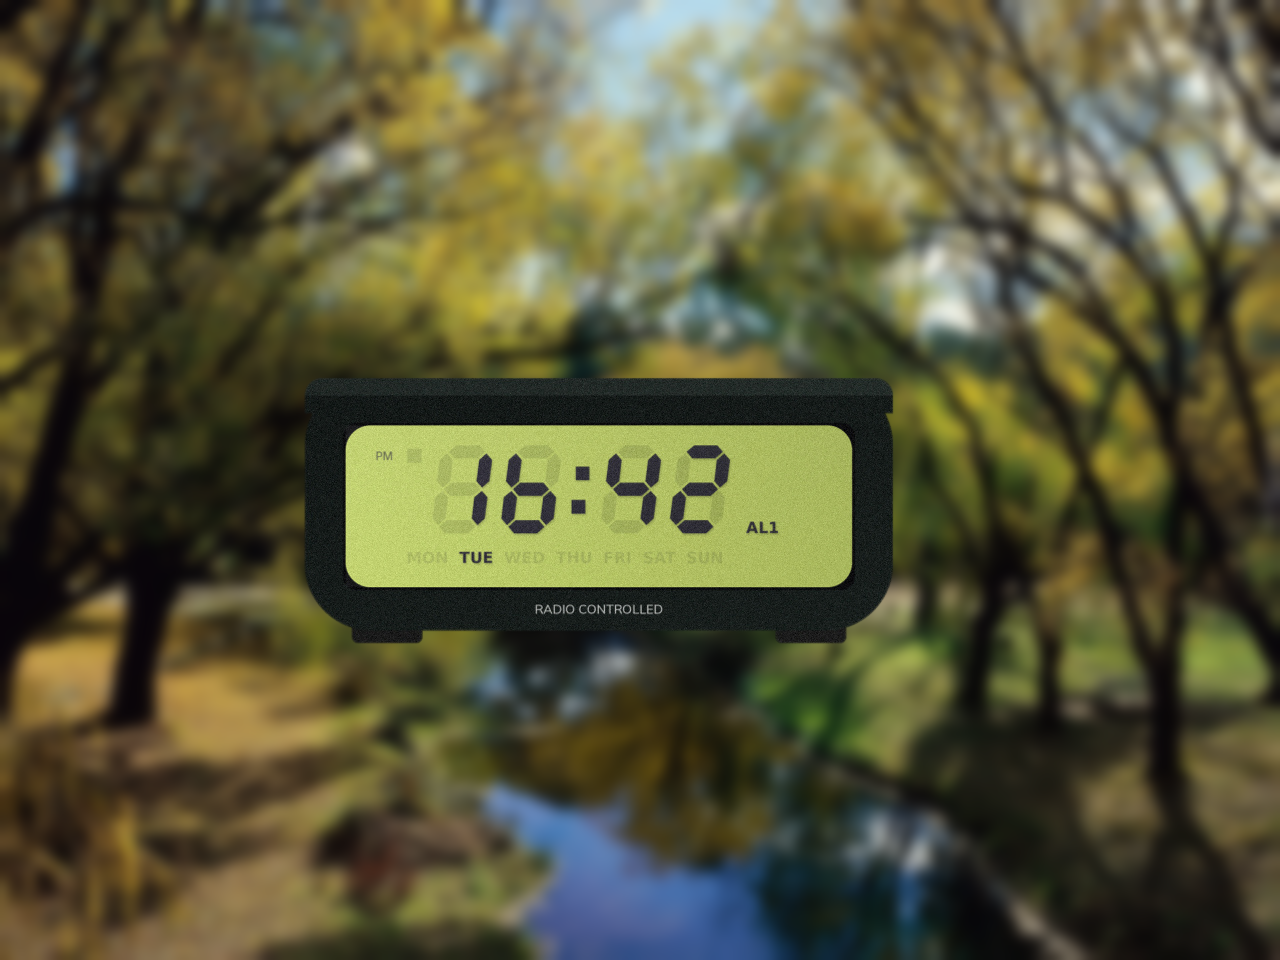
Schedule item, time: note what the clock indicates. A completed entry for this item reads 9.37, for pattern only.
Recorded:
16.42
